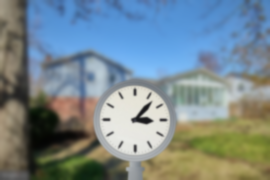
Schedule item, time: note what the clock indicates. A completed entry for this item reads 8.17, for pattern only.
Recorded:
3.07
